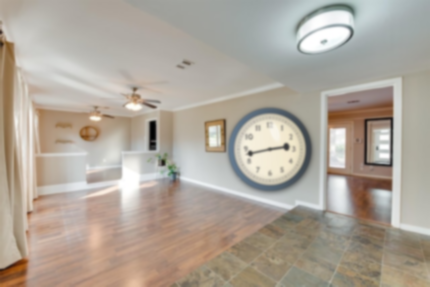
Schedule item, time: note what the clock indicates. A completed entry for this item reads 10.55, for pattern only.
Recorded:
2.43
